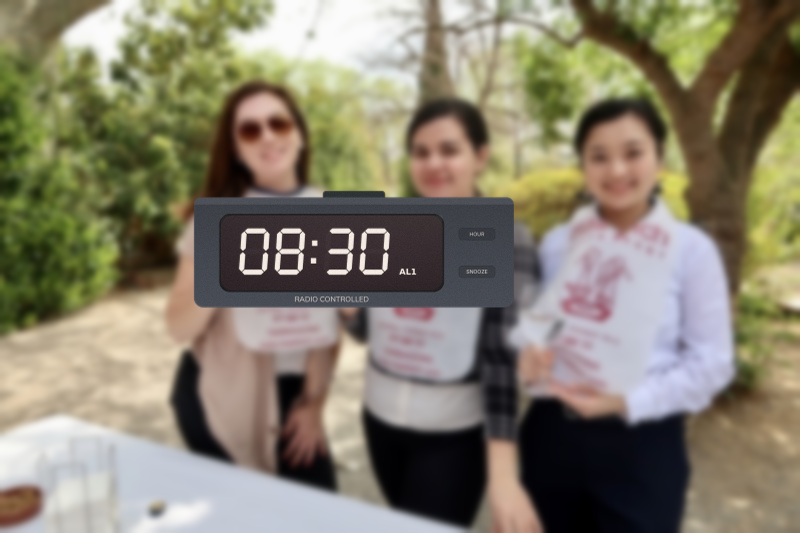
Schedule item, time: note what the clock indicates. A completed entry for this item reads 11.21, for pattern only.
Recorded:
8.30
